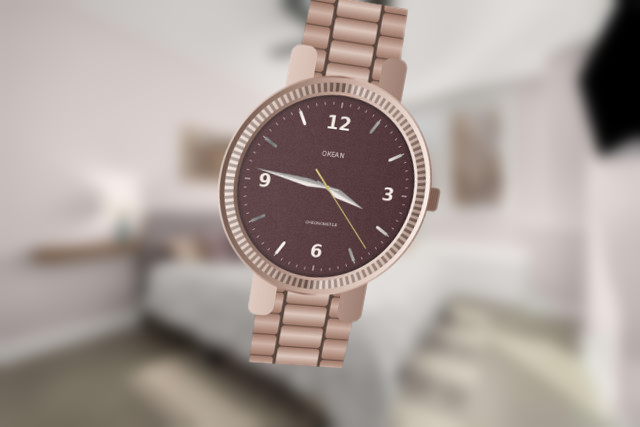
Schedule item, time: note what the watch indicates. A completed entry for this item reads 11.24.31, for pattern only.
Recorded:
3.46.23
